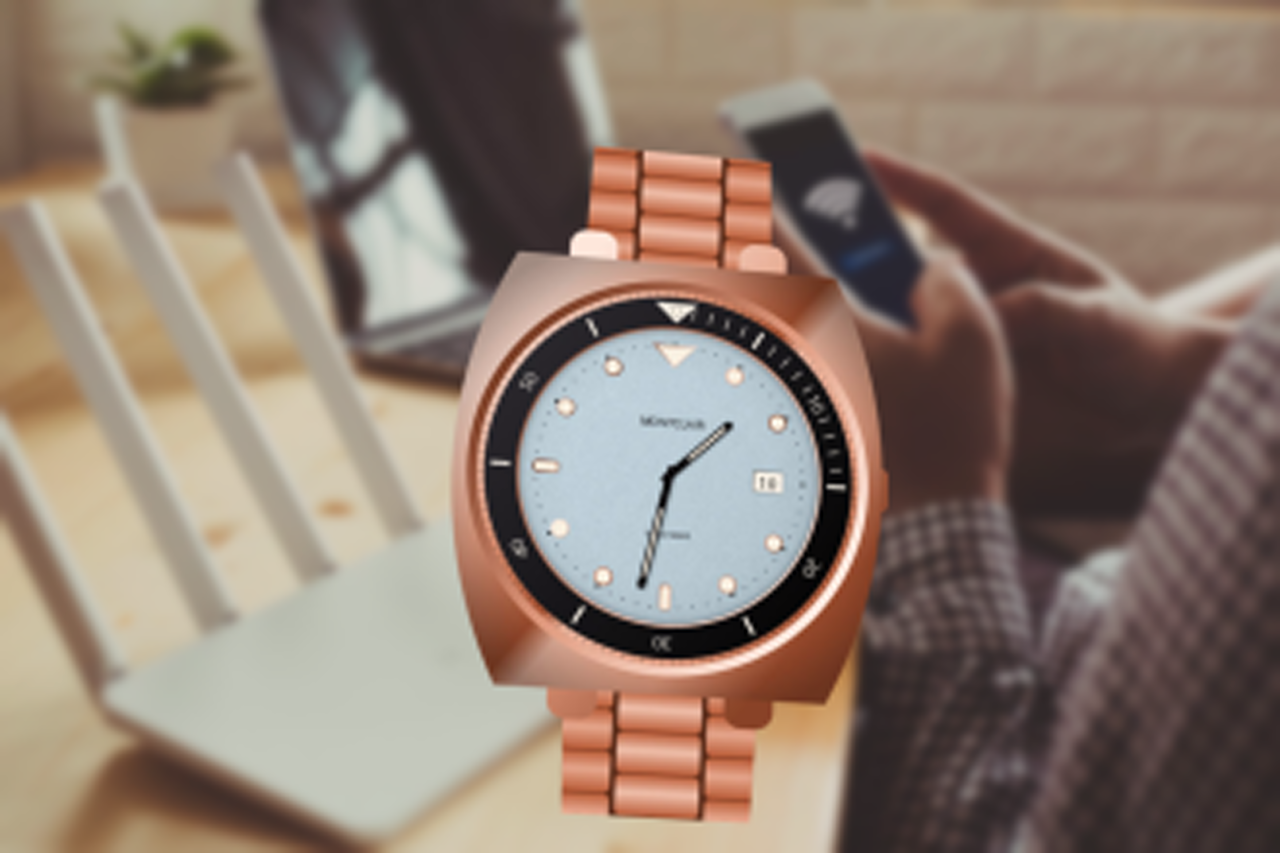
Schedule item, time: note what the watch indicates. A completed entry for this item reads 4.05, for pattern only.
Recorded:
1.32
